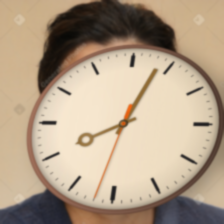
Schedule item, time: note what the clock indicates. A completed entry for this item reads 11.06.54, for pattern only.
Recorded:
8.03.32
